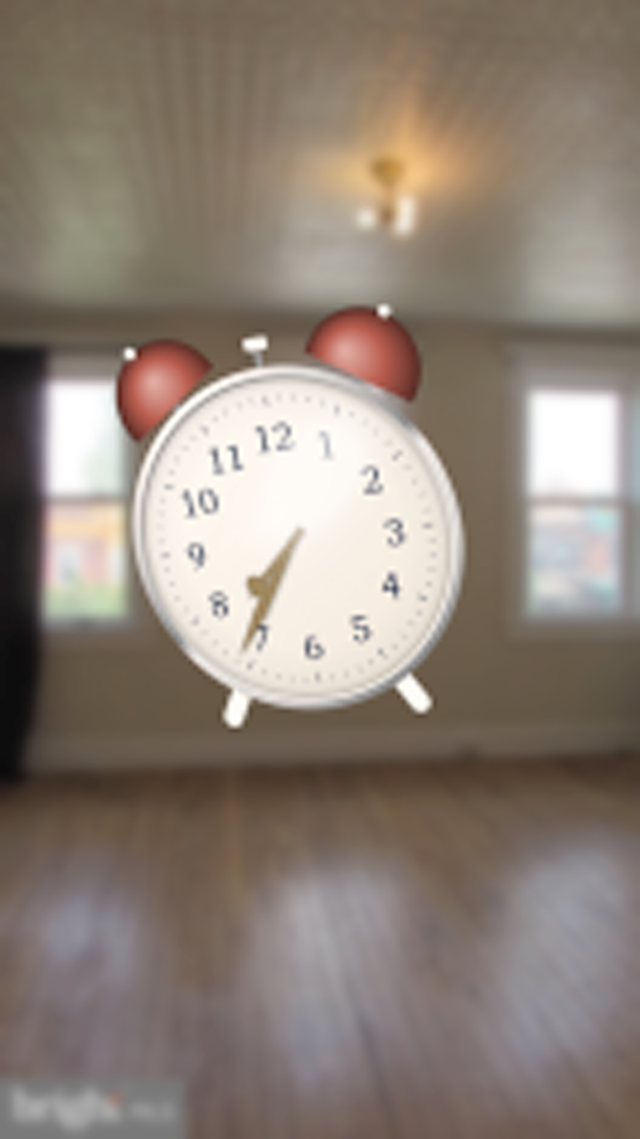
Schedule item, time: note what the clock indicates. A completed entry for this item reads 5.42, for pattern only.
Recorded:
7.36
